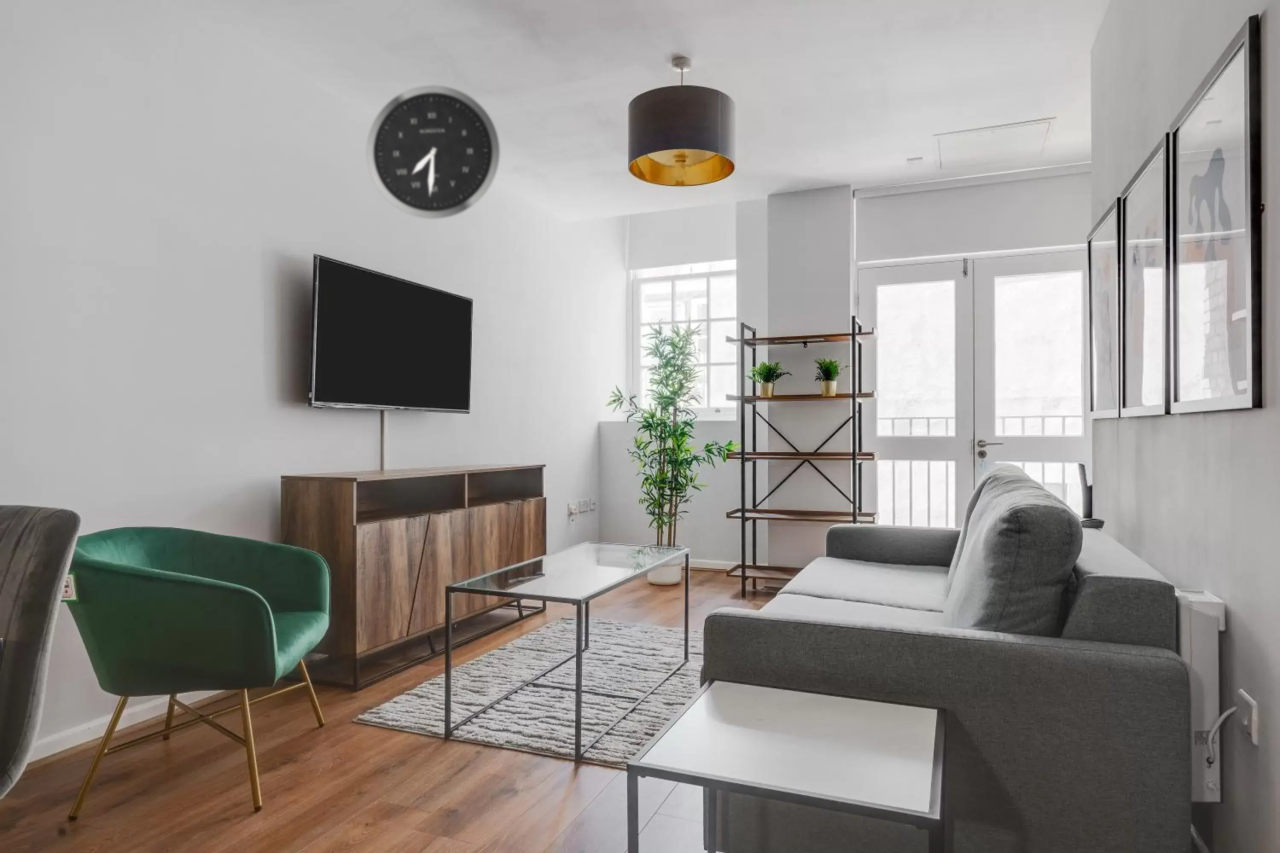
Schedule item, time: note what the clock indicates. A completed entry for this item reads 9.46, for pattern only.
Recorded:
7.31
